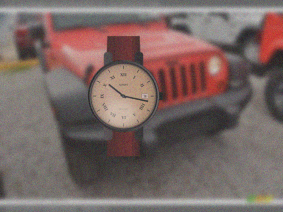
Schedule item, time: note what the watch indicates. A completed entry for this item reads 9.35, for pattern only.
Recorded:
10.17
